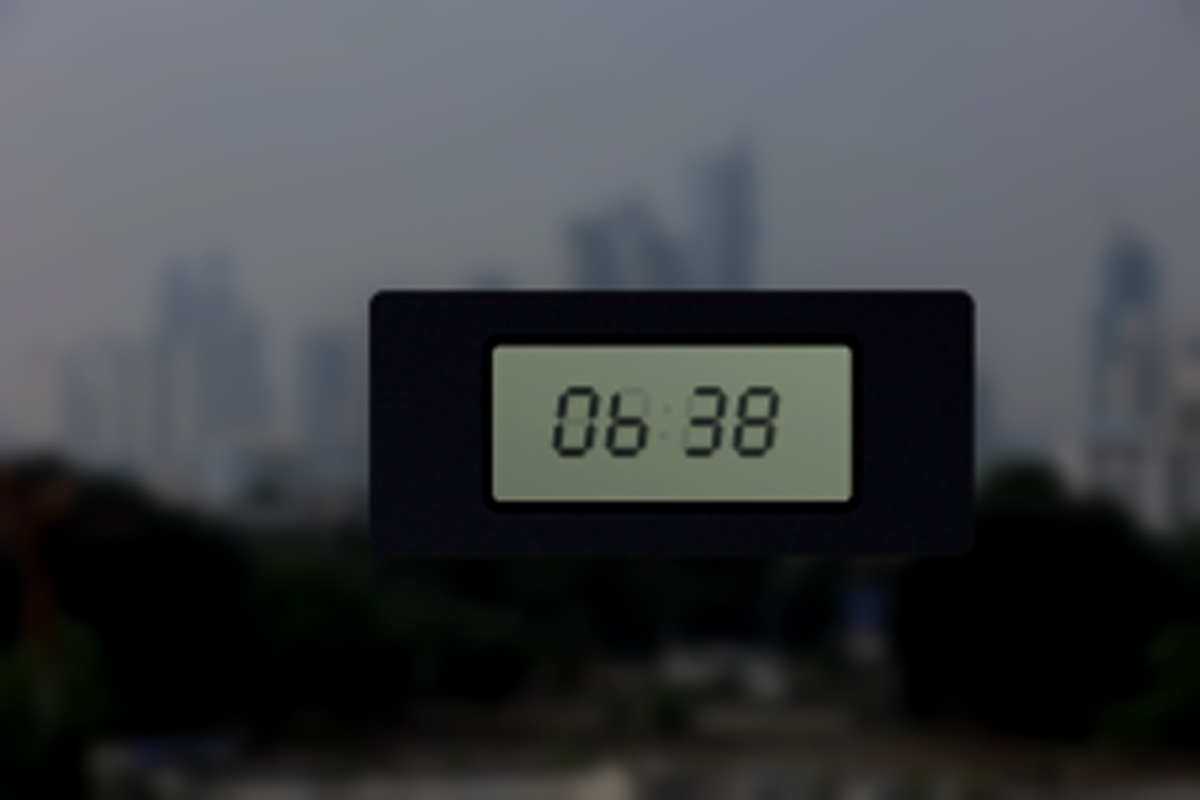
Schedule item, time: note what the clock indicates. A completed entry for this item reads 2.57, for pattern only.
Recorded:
6.38
